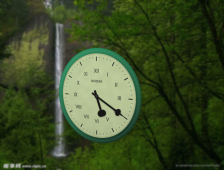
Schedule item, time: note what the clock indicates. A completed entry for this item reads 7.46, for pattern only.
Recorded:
5.20
